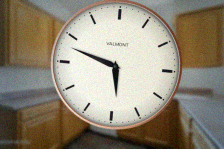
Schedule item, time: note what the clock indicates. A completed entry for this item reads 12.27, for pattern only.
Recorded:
5.48
